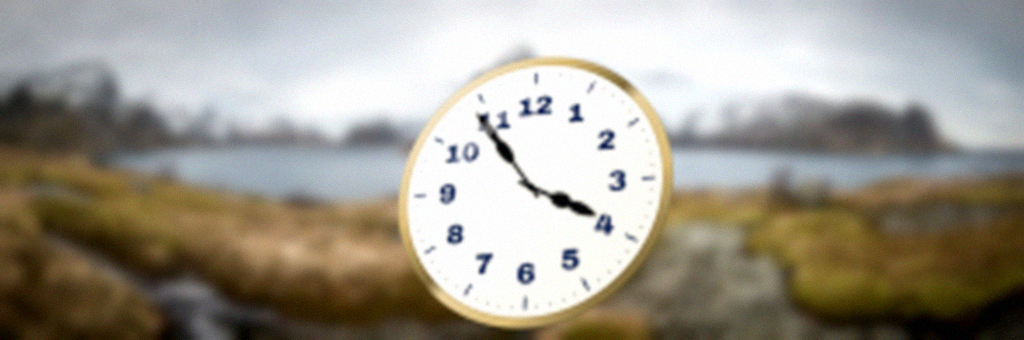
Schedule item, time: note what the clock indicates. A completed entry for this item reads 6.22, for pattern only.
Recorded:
3.54
